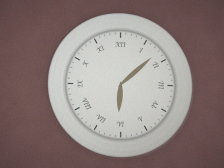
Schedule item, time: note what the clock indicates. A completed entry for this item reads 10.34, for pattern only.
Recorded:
6.08
